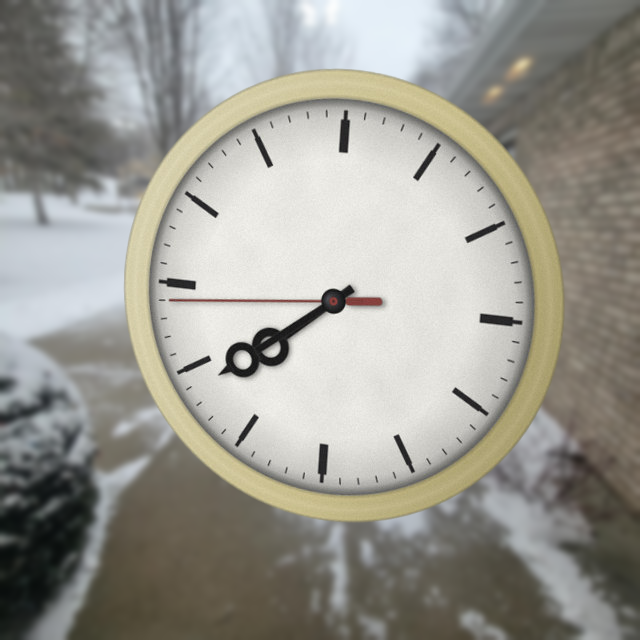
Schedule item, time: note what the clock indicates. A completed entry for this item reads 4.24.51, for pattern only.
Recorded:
7.38.44
